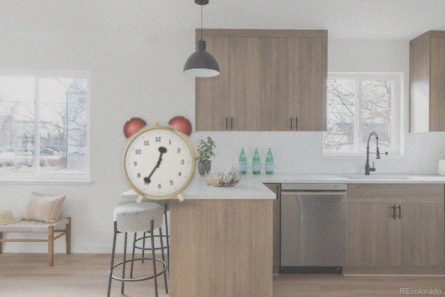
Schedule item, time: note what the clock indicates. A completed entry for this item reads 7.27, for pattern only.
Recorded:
12.36
